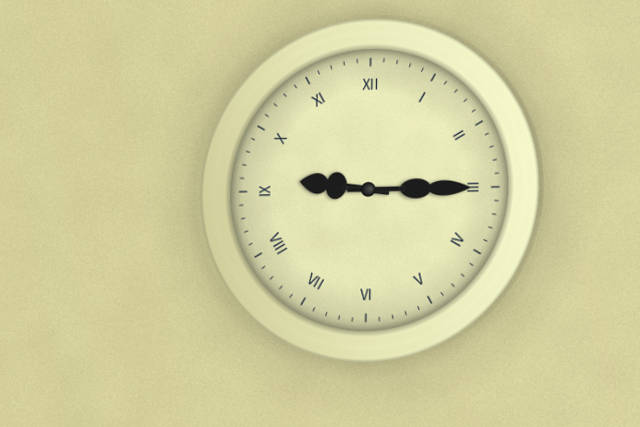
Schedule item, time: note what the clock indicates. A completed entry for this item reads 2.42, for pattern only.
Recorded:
9.15
